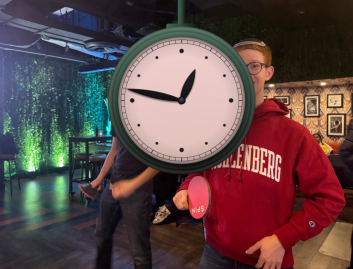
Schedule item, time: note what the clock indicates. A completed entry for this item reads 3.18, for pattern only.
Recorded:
12.47
